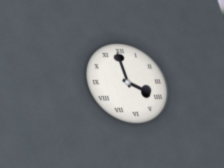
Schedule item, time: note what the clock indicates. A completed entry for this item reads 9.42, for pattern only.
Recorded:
3.59
